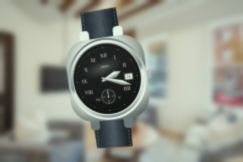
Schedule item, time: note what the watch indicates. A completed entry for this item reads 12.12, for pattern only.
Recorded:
2.18
